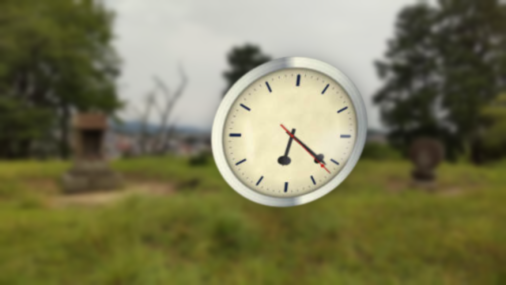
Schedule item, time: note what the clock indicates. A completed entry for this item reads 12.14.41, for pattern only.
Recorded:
6.21.22
